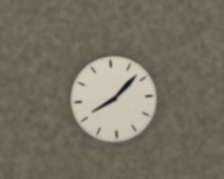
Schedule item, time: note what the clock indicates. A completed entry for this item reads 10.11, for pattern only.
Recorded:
8.08
